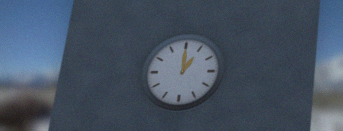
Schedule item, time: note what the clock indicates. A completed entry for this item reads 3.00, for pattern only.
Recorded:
1.00
